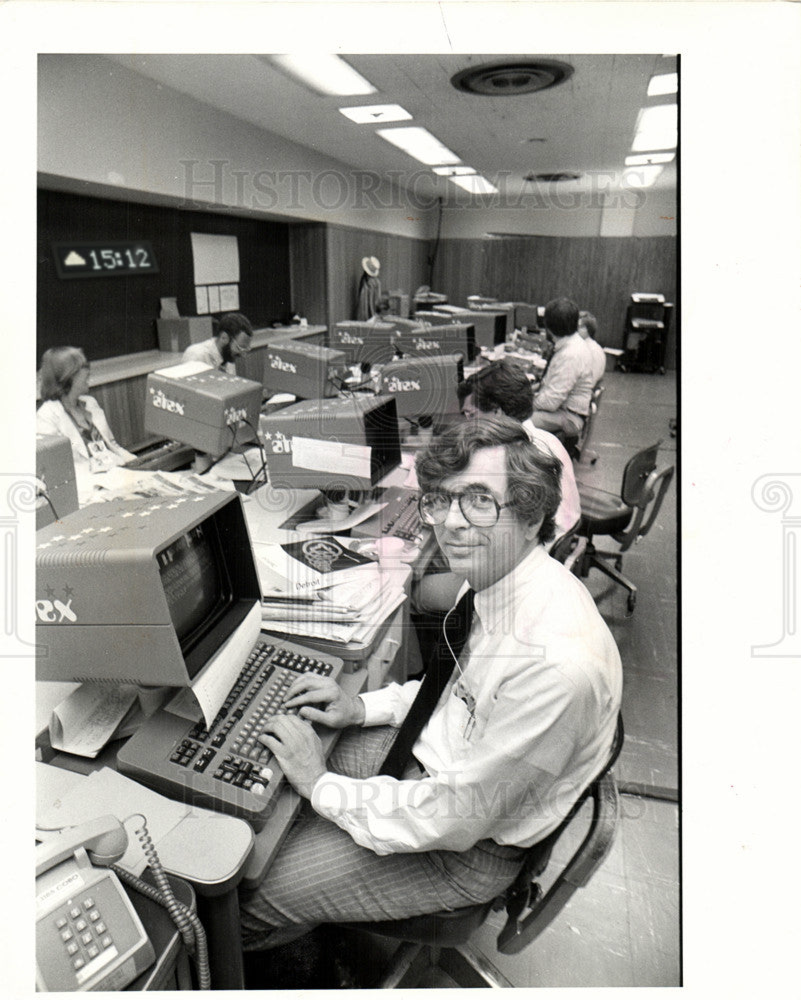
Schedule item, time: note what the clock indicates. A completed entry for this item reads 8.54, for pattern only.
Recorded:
15.12
